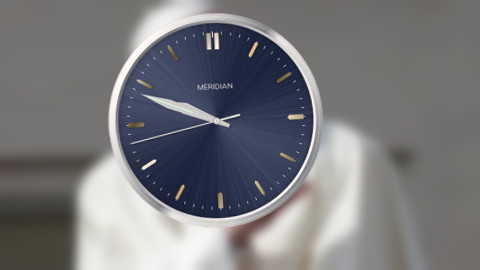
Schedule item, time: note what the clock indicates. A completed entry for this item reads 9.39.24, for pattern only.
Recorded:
9.48.43
